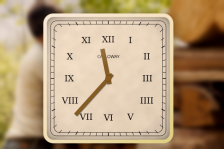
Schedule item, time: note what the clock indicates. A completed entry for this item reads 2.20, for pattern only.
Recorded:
11.37
